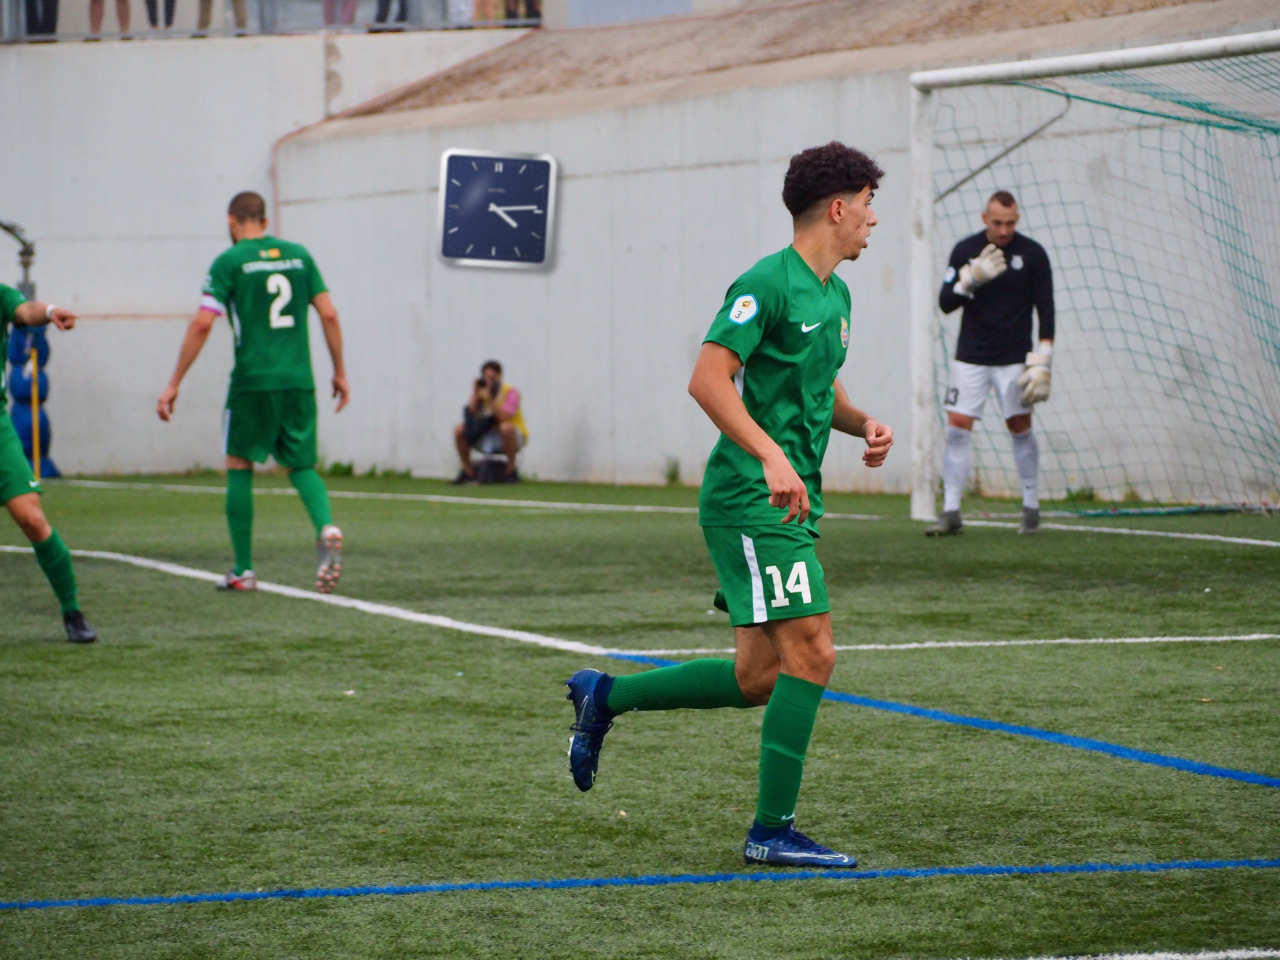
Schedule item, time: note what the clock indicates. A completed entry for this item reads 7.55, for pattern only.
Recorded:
4.14
